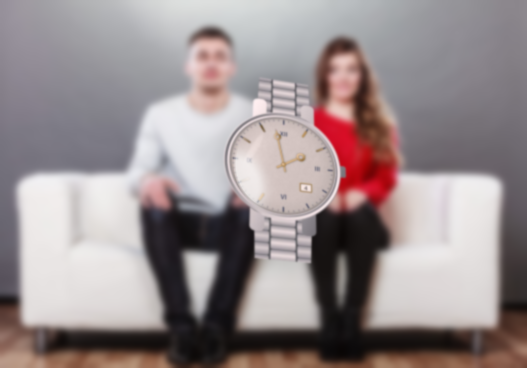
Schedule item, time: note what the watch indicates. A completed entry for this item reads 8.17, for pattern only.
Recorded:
1.58
